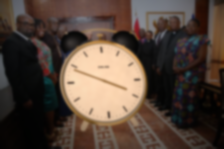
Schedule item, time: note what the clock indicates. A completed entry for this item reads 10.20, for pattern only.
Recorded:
3.49
